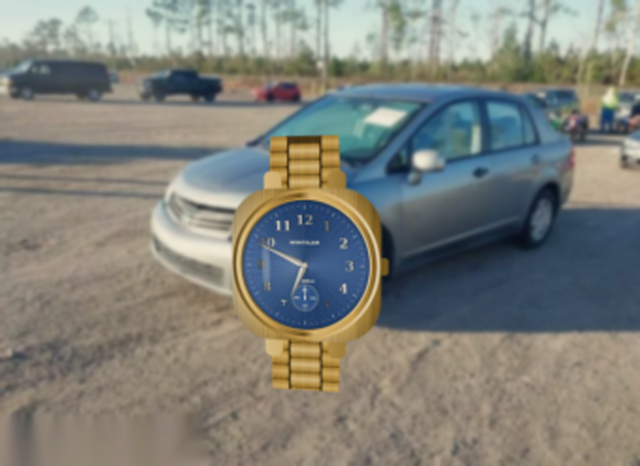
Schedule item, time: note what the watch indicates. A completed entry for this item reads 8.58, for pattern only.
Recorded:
6.49
